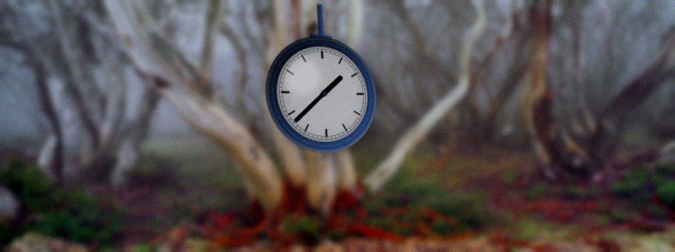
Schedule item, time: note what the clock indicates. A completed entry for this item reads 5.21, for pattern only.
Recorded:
1.38
